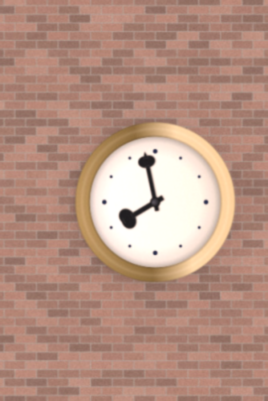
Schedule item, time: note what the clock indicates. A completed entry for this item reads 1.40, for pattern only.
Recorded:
7.58
